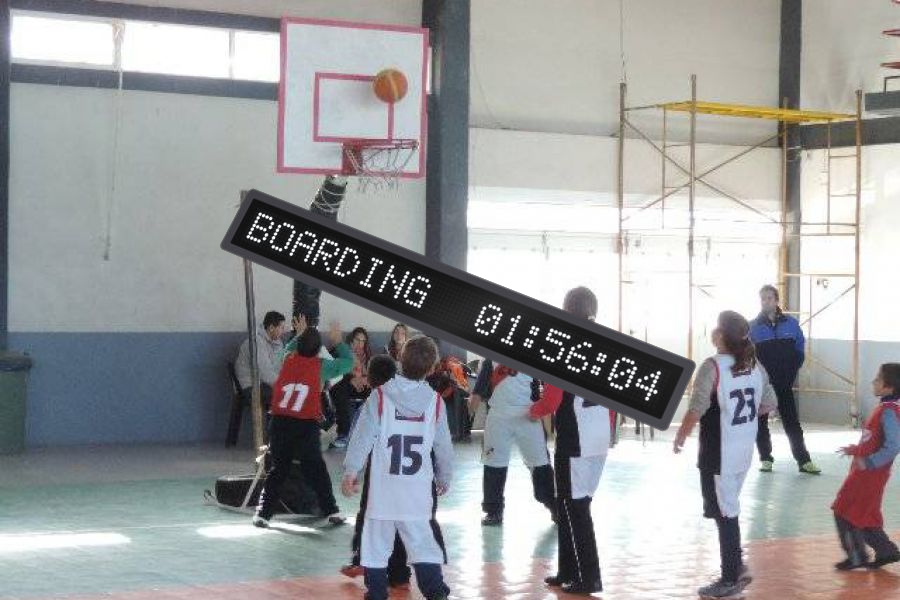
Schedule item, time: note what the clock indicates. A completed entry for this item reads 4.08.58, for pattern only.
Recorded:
1.56.04
